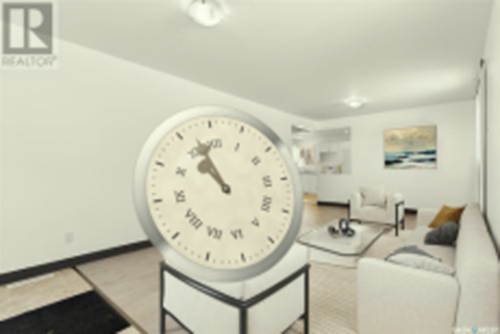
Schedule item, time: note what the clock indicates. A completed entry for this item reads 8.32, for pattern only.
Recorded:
10.57
